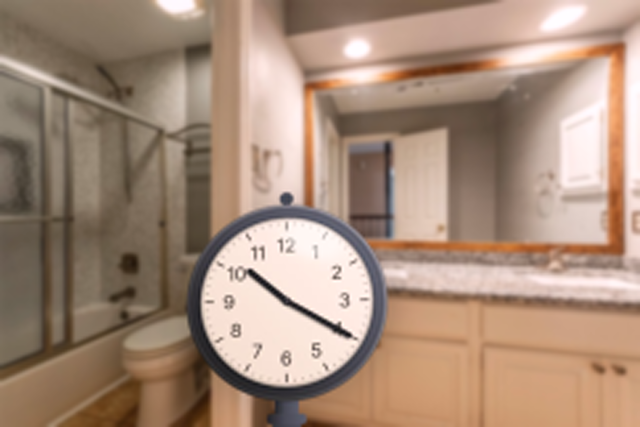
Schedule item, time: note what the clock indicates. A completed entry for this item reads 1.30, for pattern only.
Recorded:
10.20
